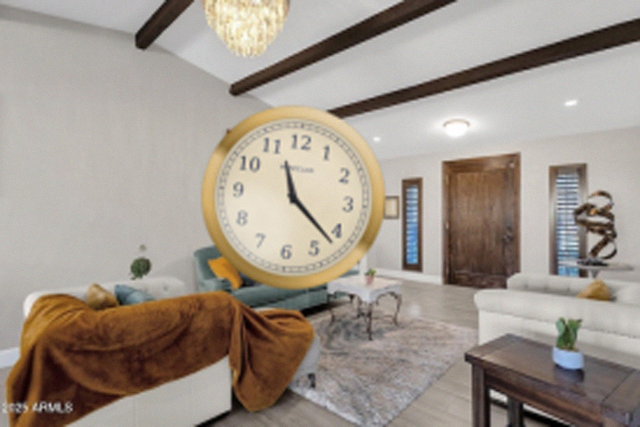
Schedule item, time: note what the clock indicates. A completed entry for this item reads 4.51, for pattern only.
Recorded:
11.22
